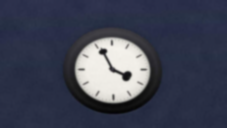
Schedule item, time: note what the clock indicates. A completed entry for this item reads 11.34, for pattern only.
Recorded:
3.56
